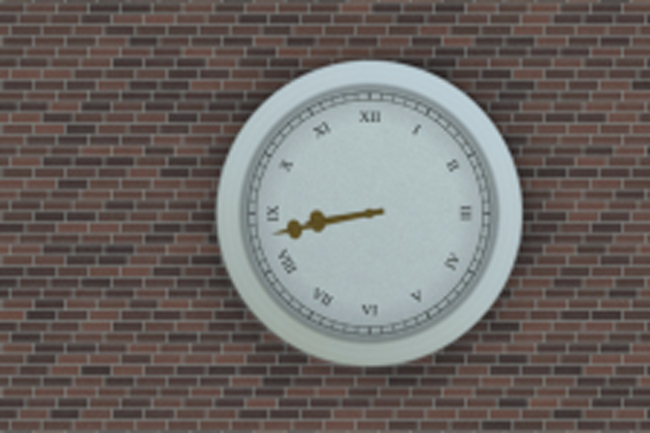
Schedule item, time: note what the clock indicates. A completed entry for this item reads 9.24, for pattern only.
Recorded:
8.43
